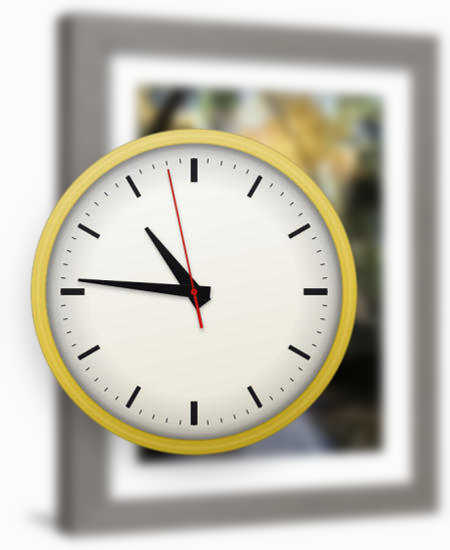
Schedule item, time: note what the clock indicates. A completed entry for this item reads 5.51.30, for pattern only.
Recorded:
10.45.58
